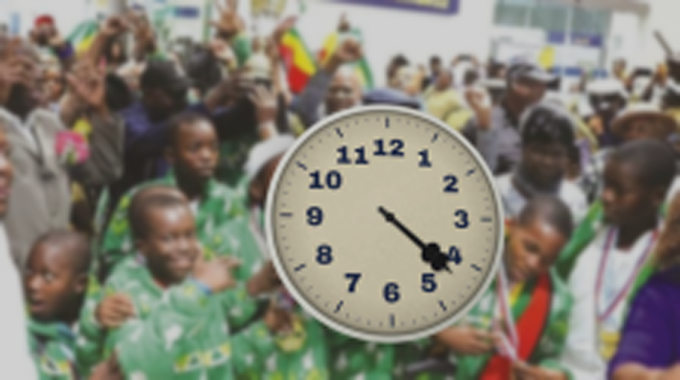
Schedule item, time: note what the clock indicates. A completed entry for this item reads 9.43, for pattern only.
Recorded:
4.22
